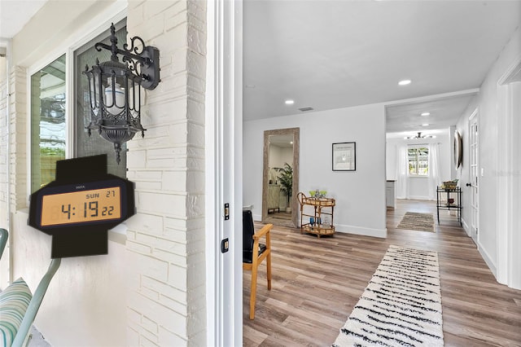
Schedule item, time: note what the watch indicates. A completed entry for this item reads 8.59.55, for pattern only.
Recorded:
4.19.22
